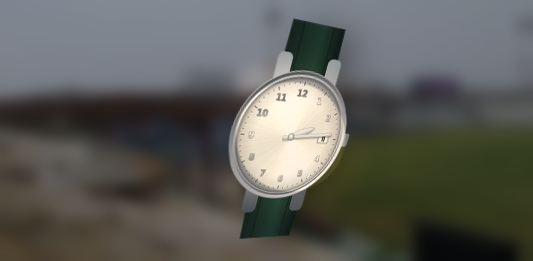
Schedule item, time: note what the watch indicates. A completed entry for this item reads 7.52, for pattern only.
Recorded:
2.14
